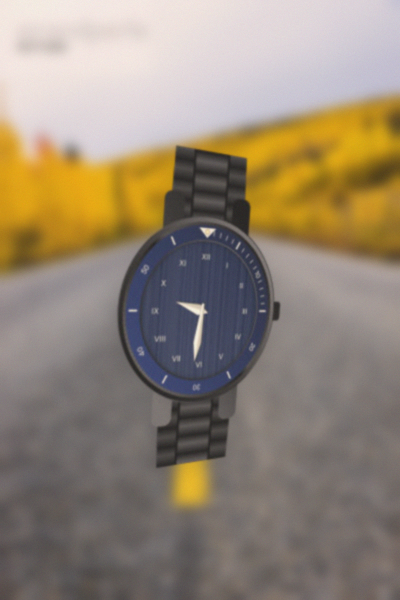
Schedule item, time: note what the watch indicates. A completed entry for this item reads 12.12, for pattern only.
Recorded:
9.31
